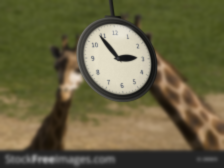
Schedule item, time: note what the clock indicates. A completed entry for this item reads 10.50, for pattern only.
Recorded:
2.54
